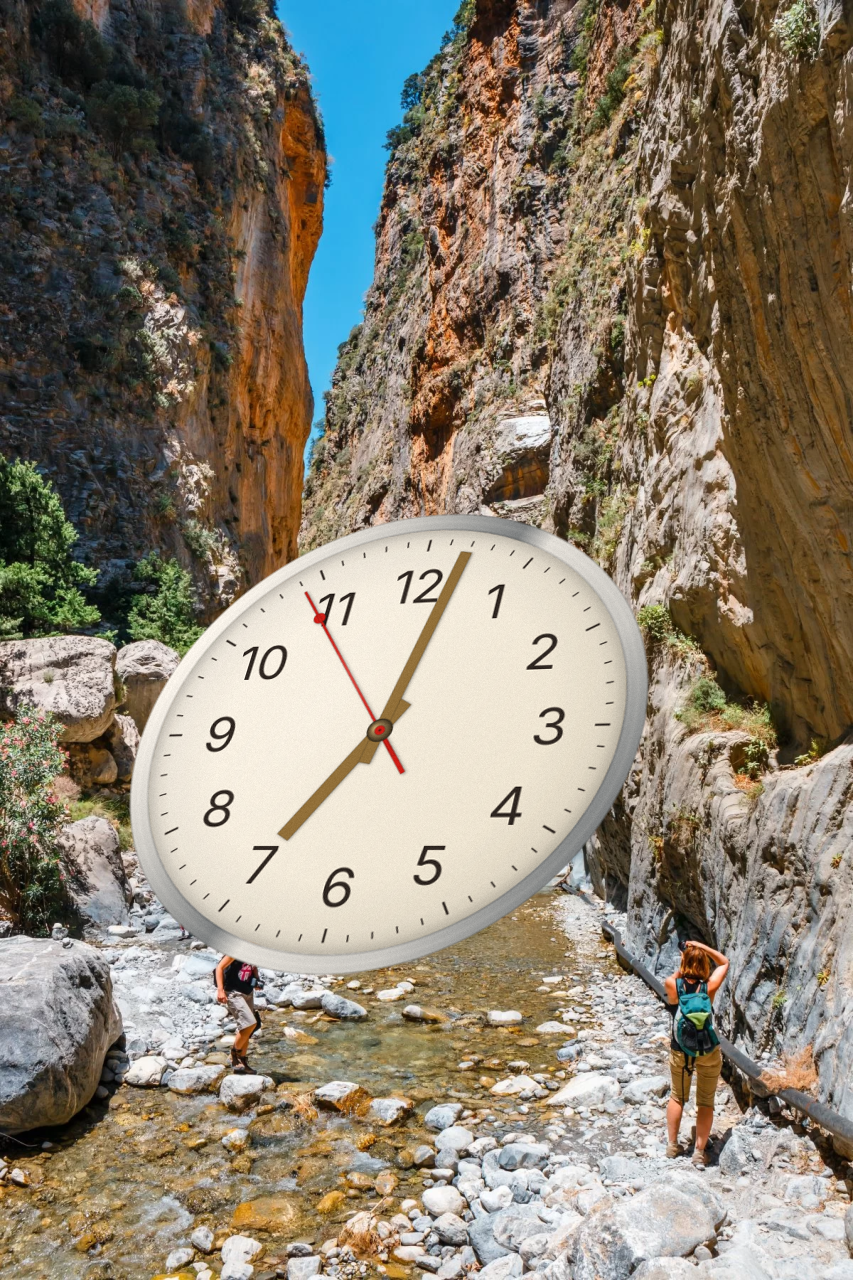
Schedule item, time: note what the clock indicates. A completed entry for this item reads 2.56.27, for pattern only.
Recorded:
7.01.54
